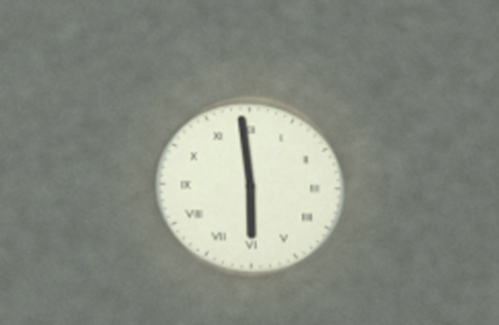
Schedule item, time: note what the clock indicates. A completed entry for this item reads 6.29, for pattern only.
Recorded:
5.59
